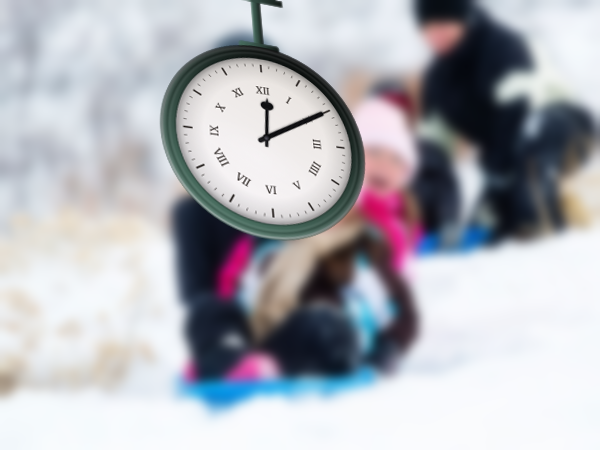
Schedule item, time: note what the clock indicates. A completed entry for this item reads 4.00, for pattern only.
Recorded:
12.10
